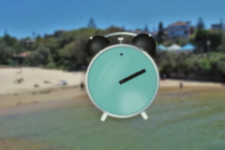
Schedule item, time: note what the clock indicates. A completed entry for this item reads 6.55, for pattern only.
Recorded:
2.11
